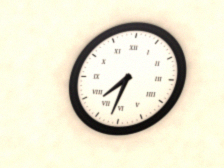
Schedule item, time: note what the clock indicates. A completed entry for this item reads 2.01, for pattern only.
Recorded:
7.32
